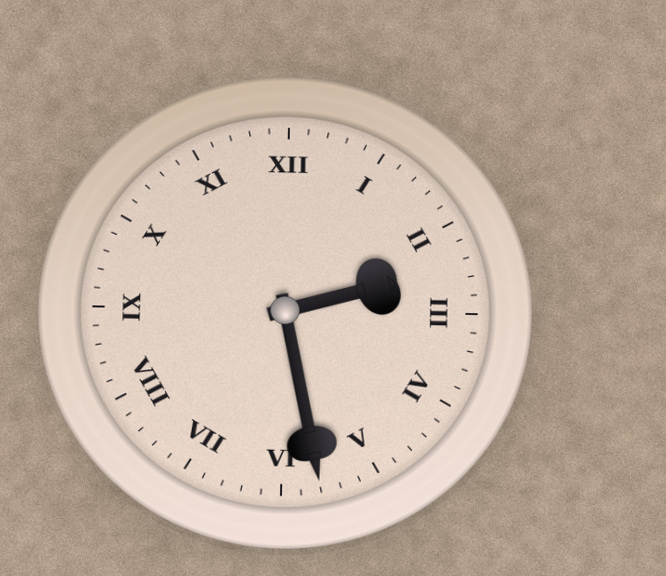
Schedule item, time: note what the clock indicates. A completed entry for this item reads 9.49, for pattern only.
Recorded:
2.28
